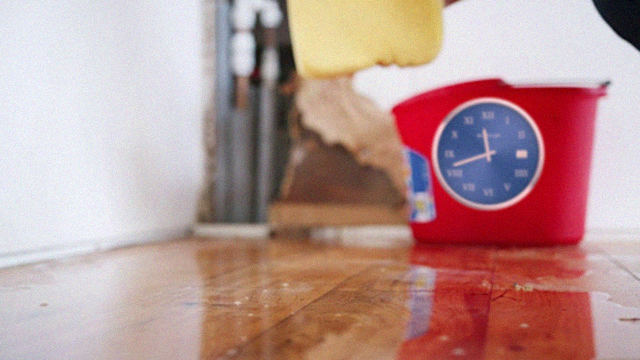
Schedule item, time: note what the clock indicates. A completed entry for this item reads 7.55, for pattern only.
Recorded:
11.42
